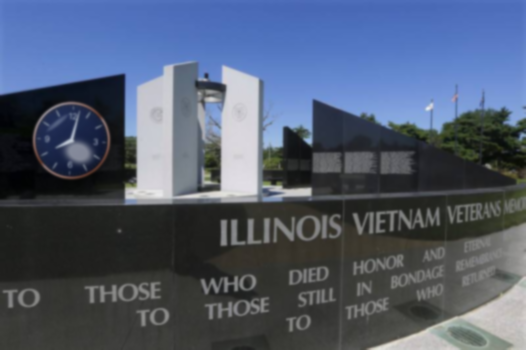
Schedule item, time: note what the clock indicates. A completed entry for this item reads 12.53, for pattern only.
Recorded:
8.02
